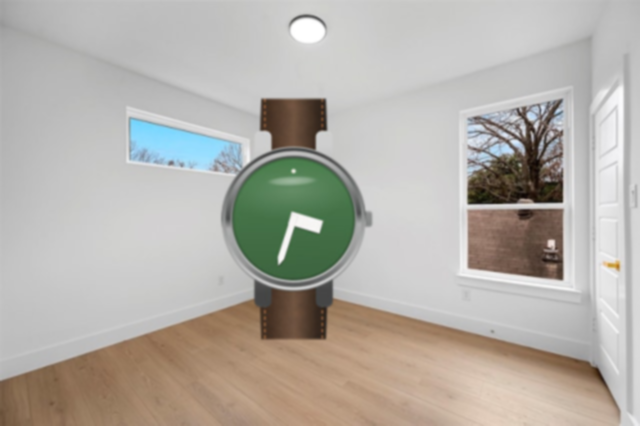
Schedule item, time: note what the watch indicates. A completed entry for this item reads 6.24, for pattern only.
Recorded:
3.33
